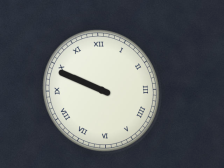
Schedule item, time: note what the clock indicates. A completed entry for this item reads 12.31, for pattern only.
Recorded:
9.49
